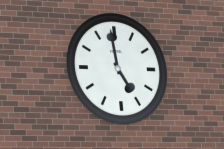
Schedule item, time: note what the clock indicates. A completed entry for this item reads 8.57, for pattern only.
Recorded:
4.59
